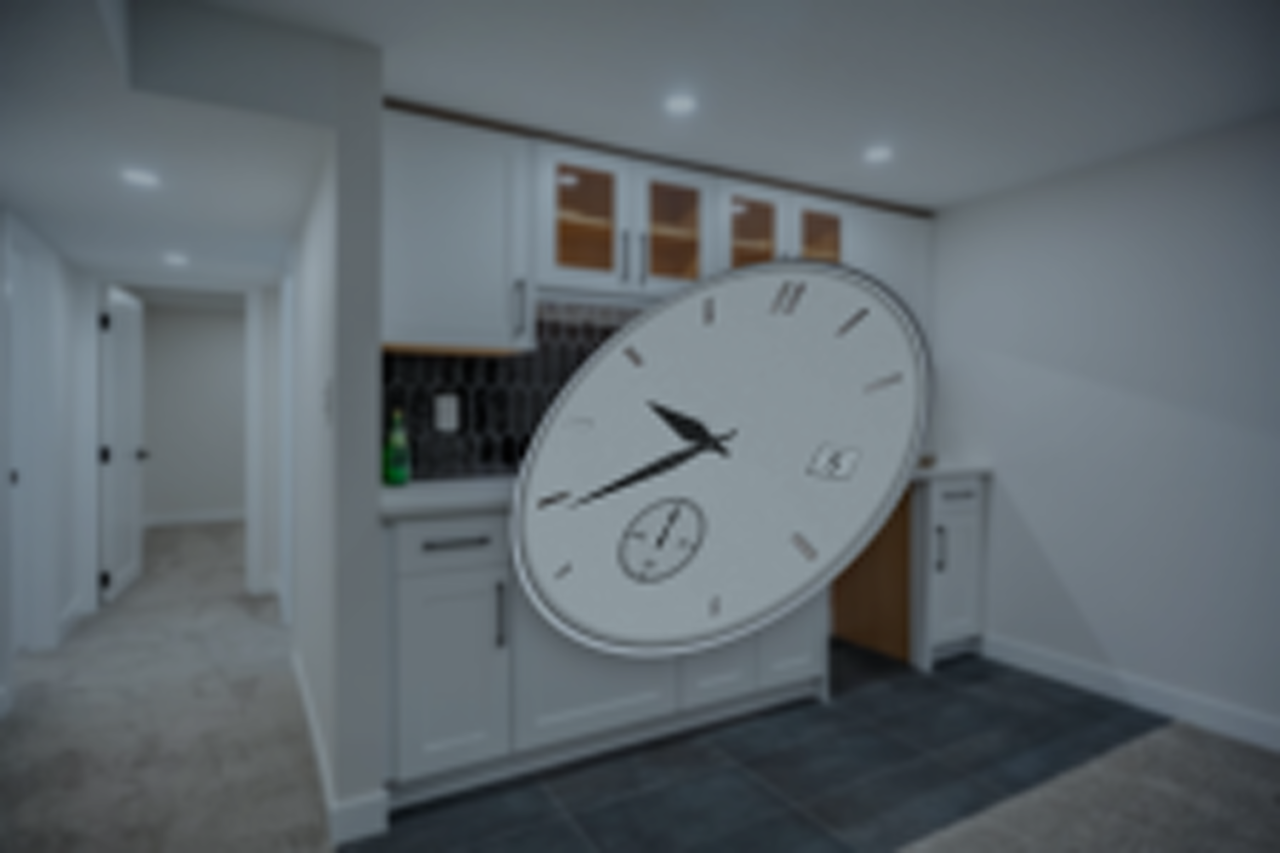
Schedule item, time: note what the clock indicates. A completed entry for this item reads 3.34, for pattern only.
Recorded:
9.39
